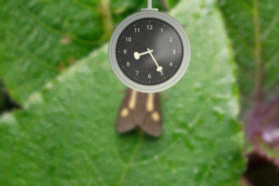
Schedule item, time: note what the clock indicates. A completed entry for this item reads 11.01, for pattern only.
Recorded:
8.25
